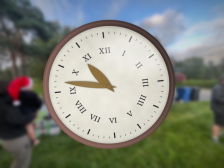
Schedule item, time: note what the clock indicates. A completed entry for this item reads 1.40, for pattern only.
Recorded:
10.47
